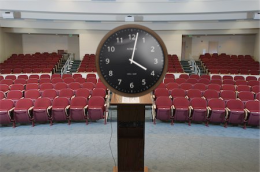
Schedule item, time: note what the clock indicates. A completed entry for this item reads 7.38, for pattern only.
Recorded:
4.02
